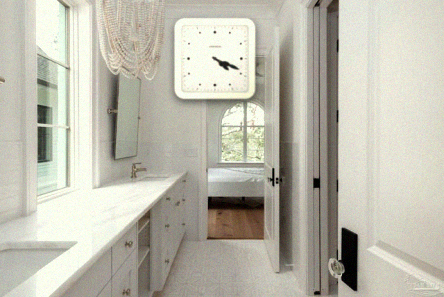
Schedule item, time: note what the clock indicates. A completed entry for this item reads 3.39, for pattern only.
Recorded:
4.19
